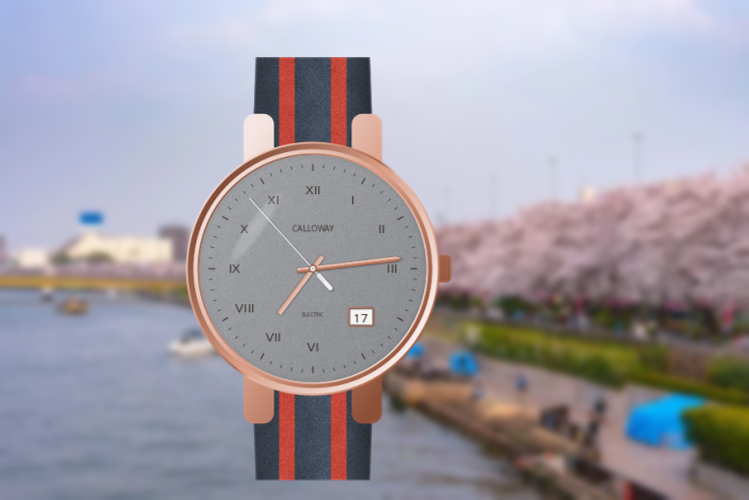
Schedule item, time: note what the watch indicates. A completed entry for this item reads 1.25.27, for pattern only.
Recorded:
7.13.53
